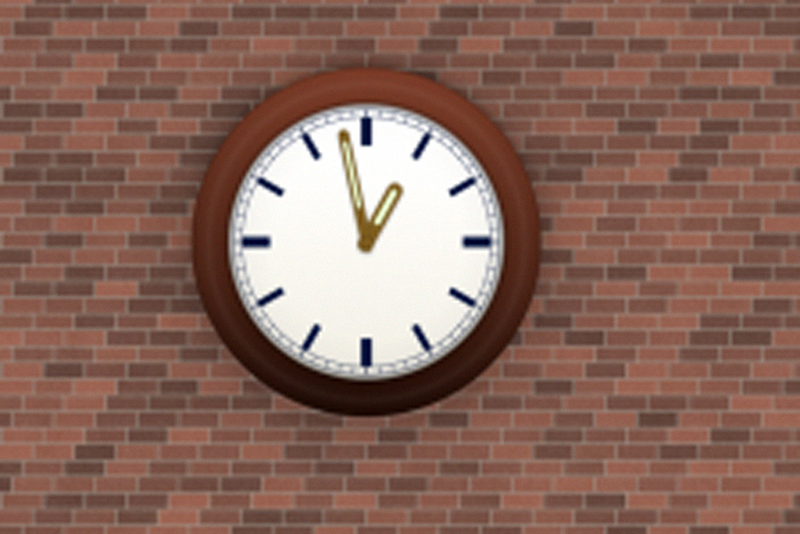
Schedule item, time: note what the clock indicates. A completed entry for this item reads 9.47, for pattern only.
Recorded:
12.58
